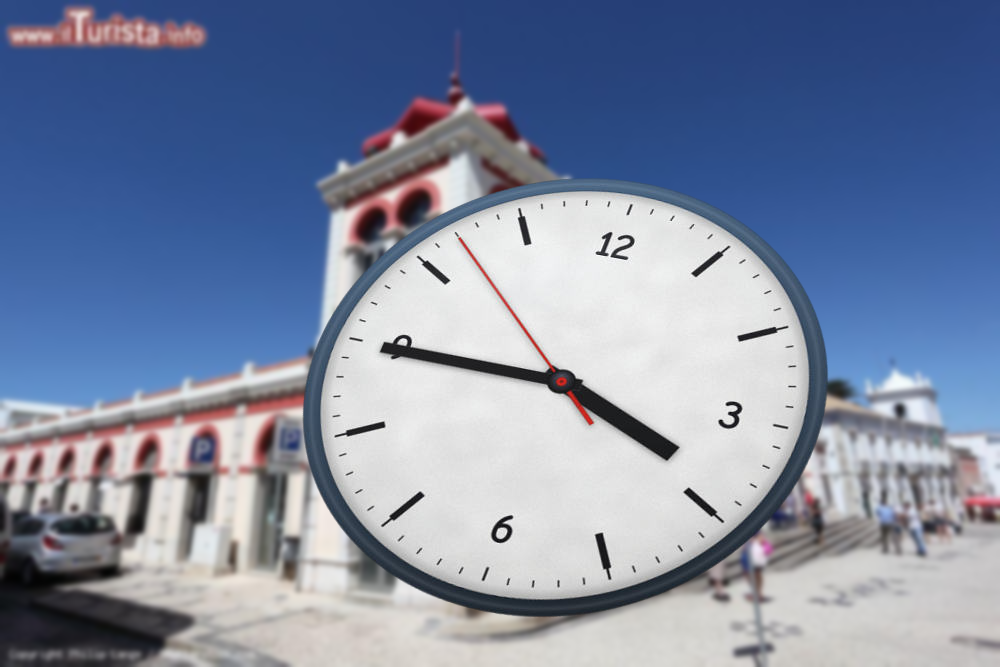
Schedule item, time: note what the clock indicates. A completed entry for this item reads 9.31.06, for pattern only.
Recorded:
3.44.52
